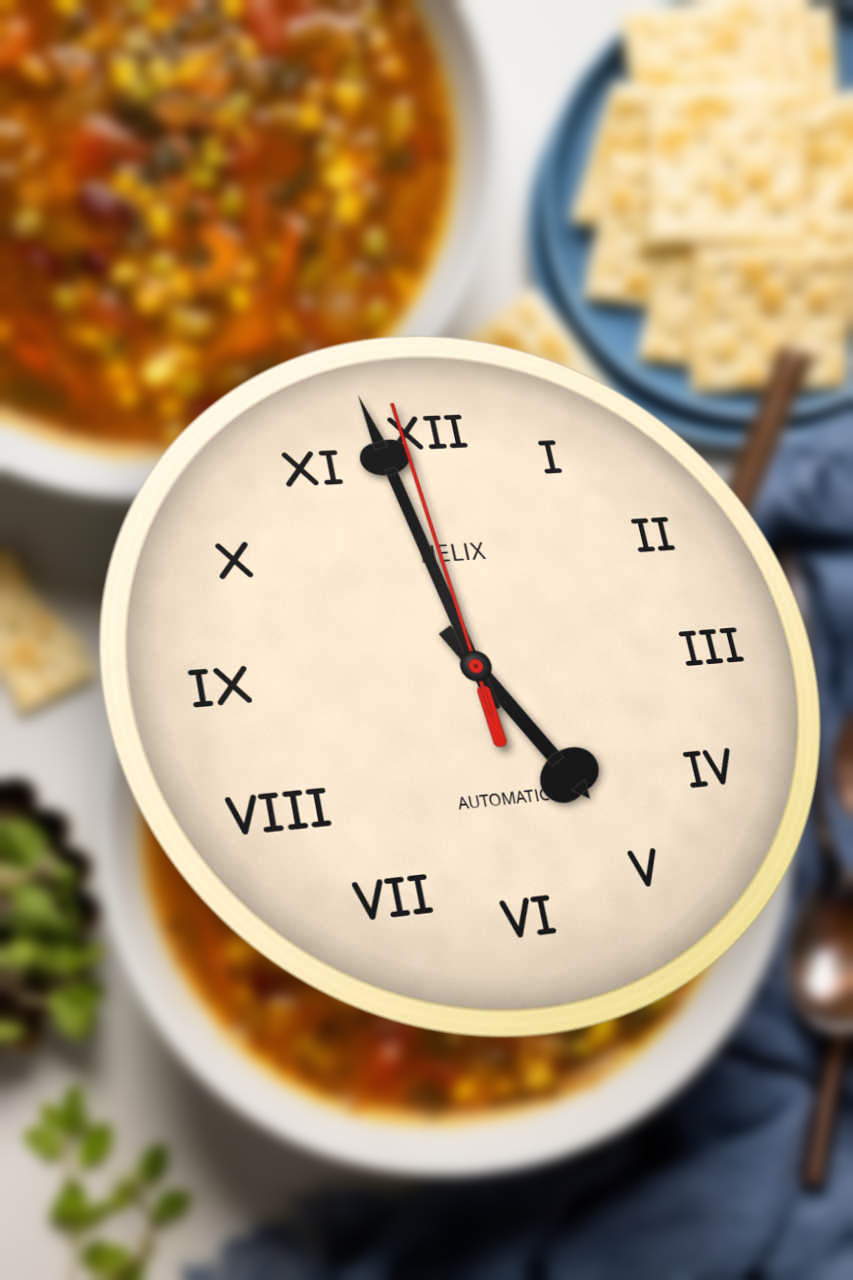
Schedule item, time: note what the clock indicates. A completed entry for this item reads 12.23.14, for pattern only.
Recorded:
4.57.59
